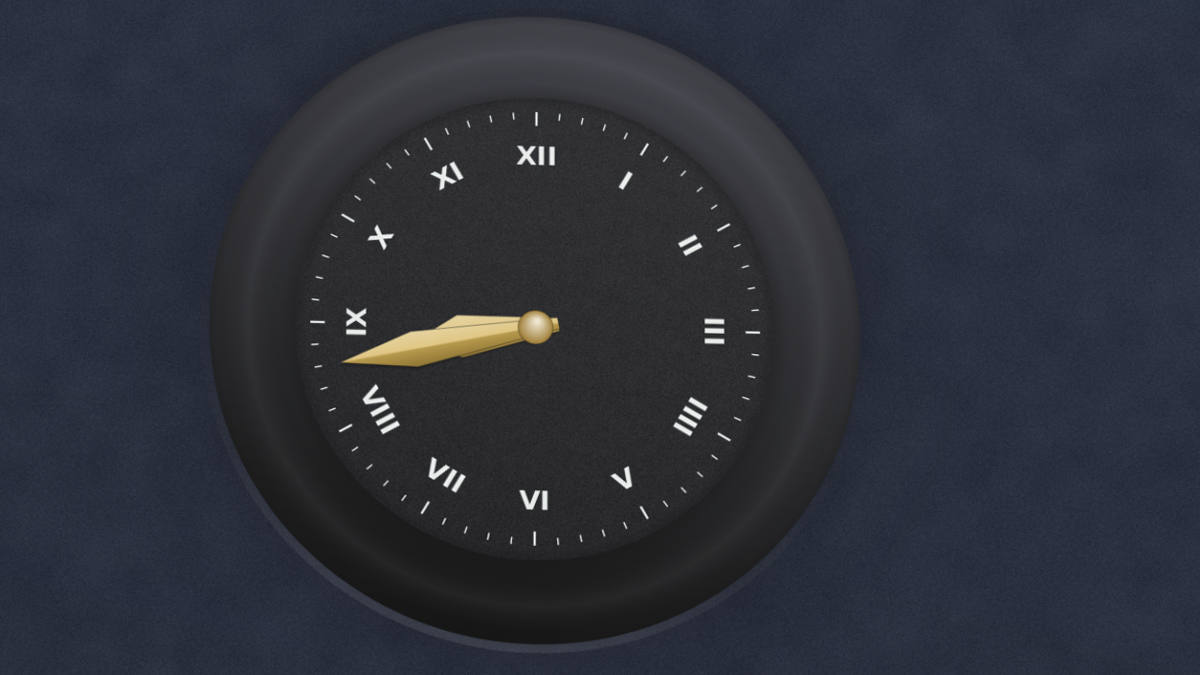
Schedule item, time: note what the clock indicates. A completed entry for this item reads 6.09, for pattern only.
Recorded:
8.43
